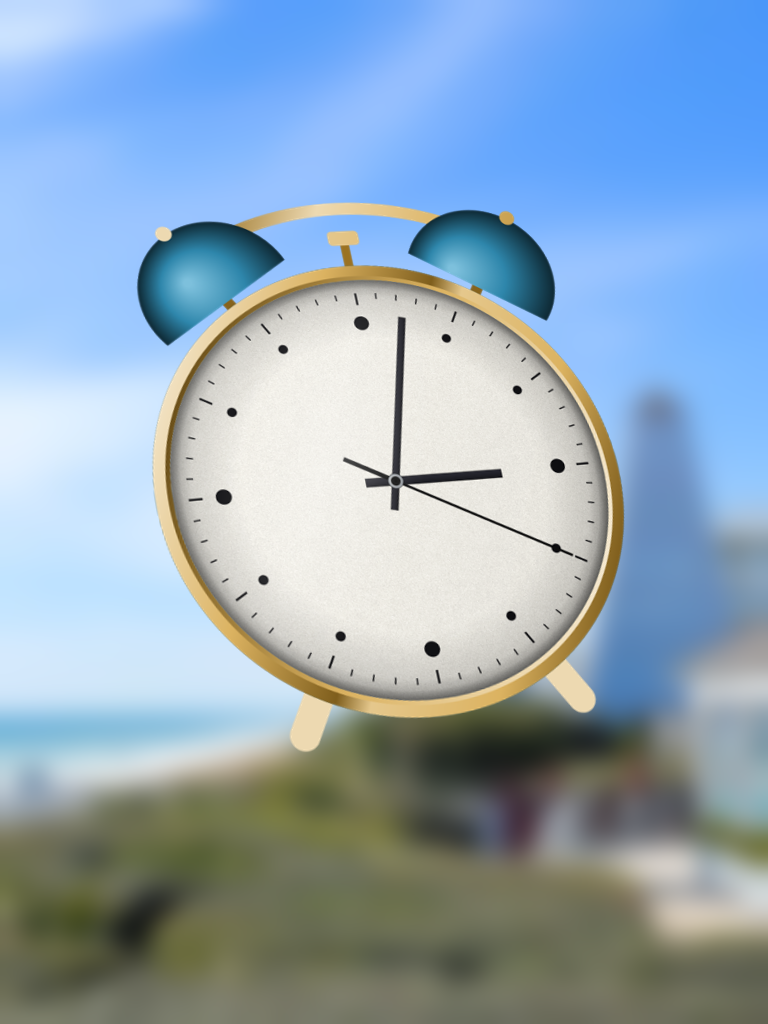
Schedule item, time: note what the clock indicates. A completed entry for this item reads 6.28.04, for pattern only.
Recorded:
3.02.20
